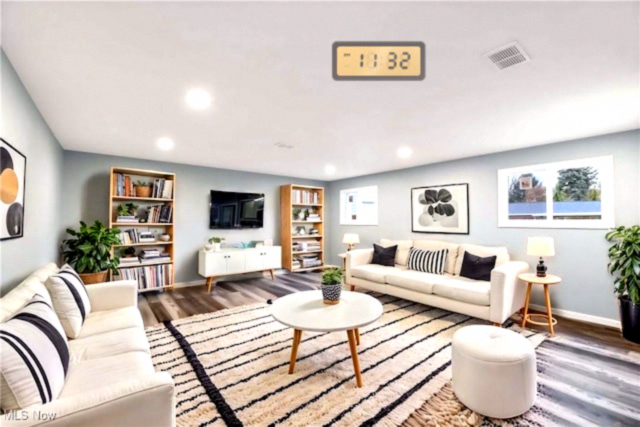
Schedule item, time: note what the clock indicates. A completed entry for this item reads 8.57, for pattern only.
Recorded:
11.32
